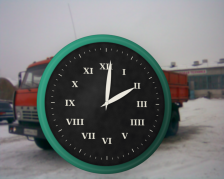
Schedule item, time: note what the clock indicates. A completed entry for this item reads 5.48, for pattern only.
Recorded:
2.01
